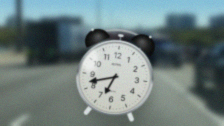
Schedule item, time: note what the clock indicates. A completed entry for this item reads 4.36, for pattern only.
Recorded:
6.42
